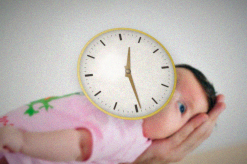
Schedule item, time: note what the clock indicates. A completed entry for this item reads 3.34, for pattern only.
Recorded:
12.29
